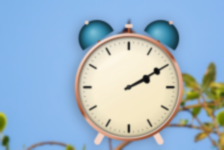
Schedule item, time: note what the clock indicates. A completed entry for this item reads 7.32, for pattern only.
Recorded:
2.10
